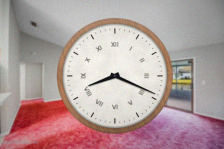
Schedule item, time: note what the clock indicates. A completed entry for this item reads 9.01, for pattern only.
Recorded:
8.19
